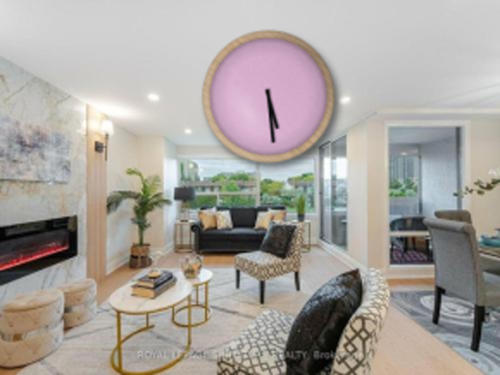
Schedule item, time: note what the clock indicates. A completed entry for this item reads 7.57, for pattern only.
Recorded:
5.29
